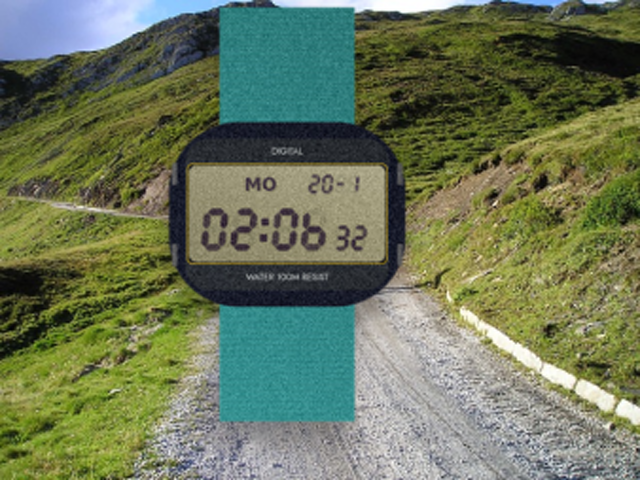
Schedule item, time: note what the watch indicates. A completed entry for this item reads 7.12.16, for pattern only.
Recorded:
2.06.32
